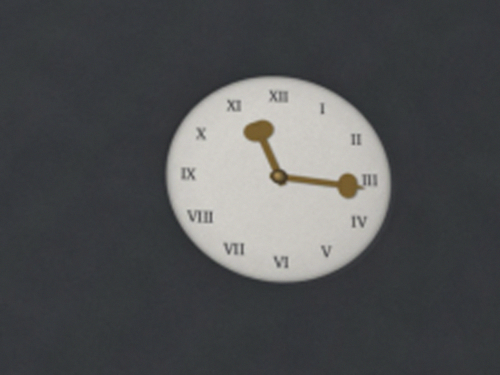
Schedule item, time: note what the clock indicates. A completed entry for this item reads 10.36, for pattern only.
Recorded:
11.16
